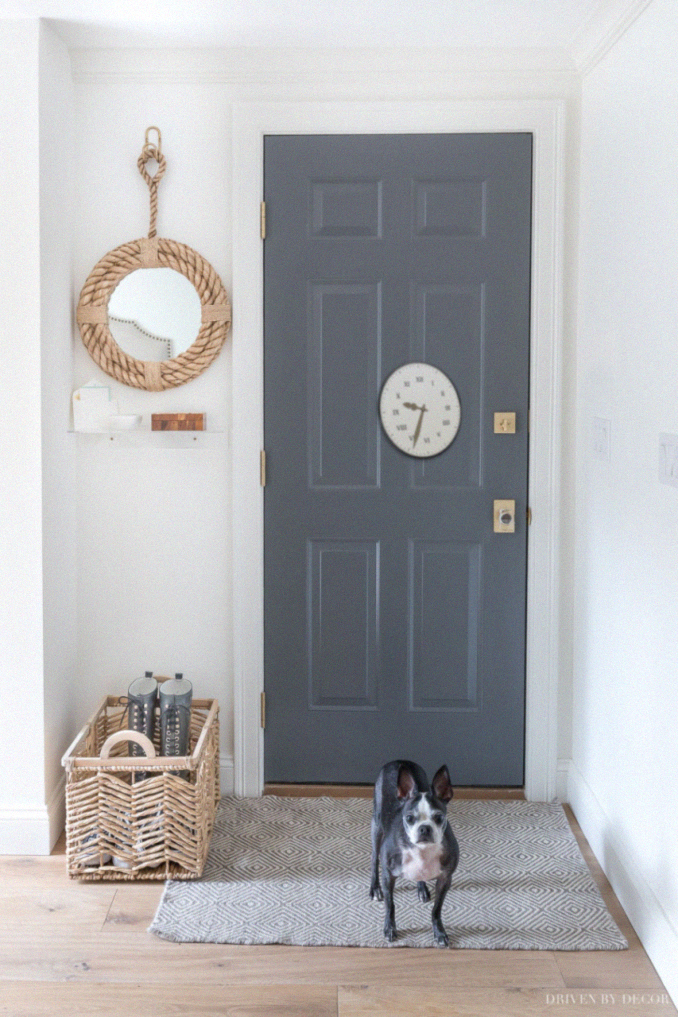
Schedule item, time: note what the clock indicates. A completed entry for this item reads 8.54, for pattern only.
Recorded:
9.34
